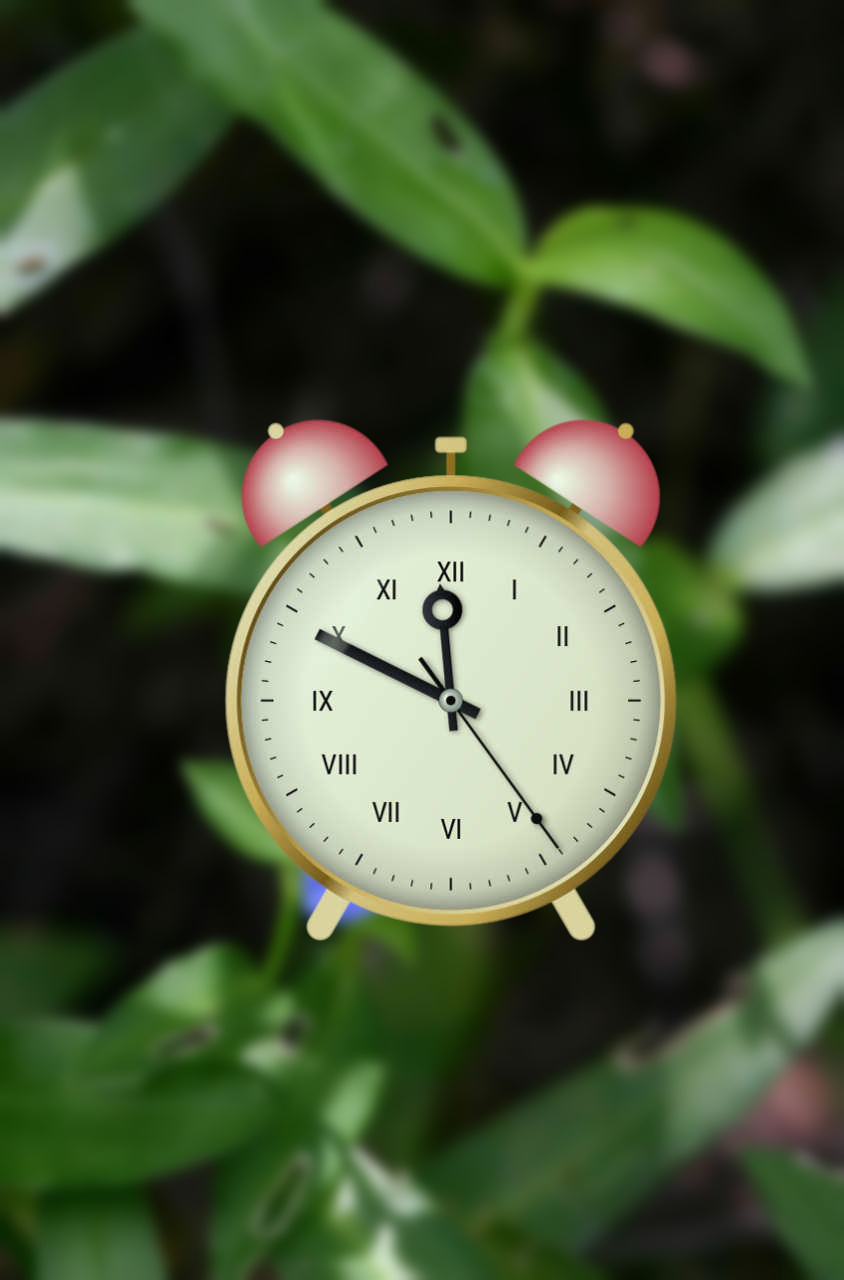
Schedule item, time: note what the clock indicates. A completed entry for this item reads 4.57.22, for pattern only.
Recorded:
11.49.24
